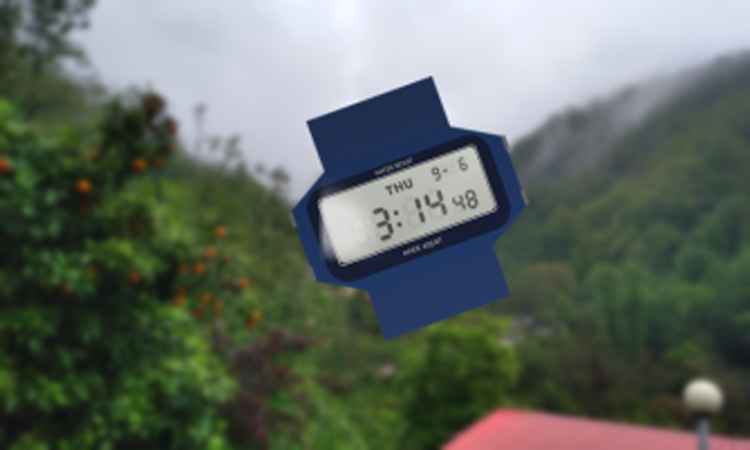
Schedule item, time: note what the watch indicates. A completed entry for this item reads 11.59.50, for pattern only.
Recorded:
3.14.48
